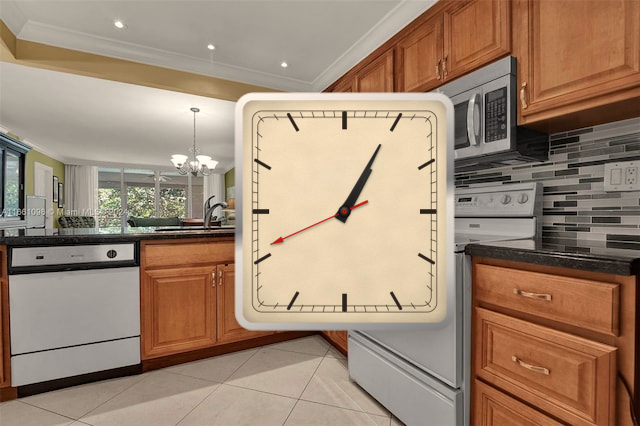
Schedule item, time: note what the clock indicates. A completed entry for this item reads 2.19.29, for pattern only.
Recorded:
1.04.41
